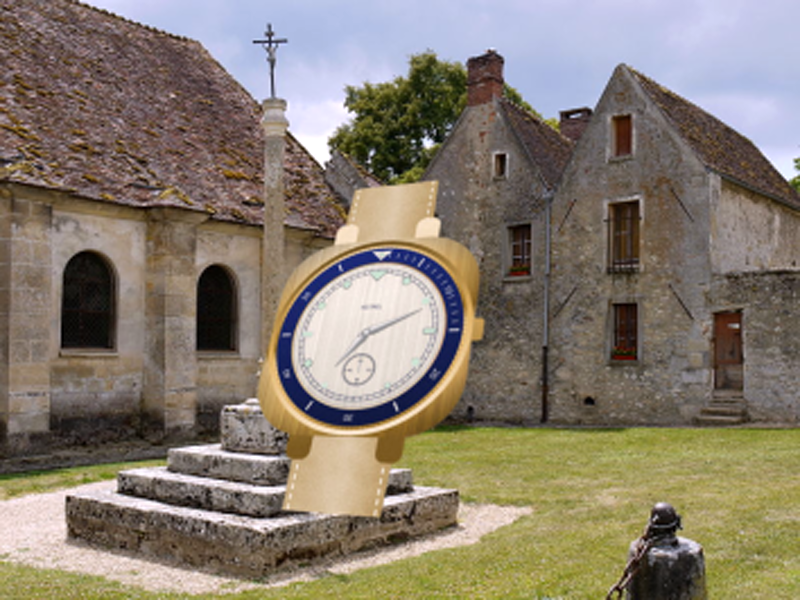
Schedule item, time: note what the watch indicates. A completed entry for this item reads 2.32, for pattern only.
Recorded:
7.11
